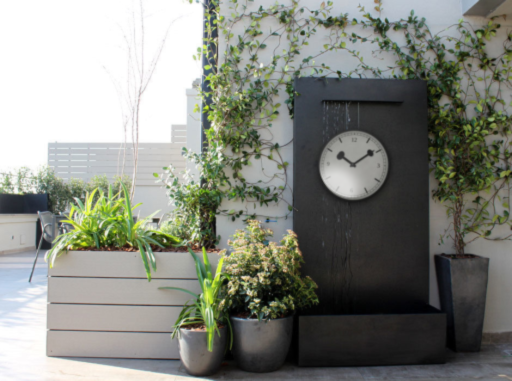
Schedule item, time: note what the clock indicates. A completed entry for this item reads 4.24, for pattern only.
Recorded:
10.09
